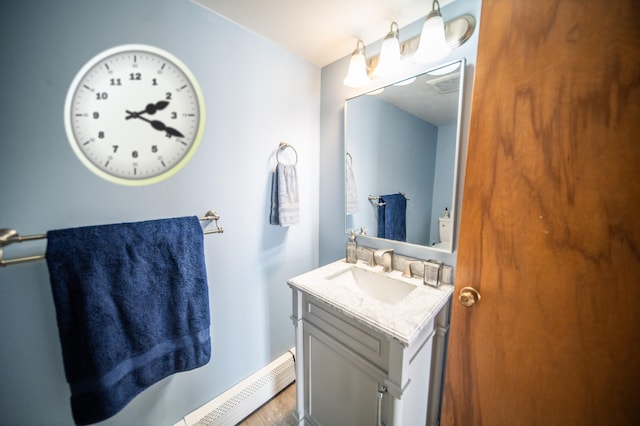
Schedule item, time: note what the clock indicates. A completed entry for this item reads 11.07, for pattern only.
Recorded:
2.19
